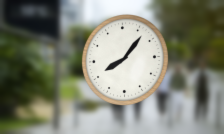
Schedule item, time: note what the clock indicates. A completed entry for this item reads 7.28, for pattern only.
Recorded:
8.07
